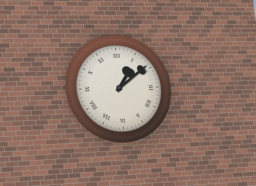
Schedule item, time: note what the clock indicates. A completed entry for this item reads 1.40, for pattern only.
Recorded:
1.09
